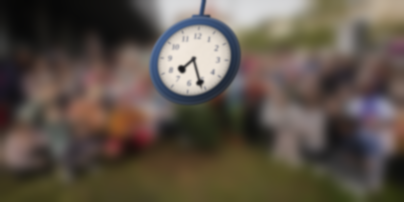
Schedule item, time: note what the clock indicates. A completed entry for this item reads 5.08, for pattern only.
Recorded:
7.26
